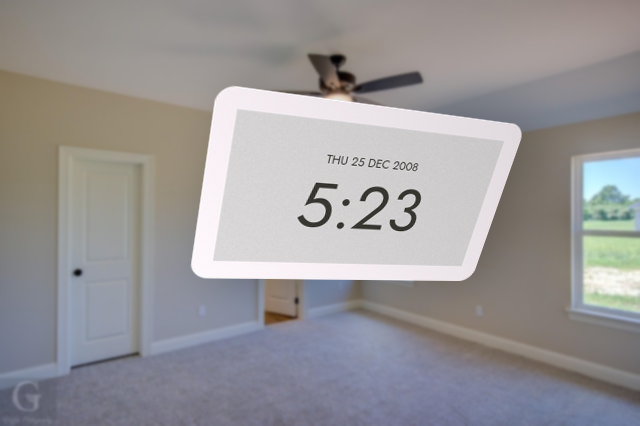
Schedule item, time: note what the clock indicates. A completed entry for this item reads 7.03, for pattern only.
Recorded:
5.23
